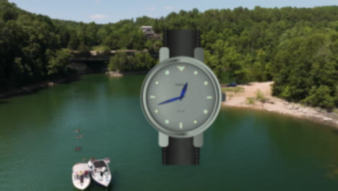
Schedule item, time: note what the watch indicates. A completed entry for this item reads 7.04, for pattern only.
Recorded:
12.42
